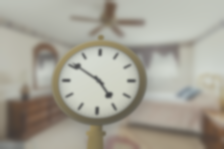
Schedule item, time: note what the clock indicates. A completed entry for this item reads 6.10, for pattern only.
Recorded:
4.51
